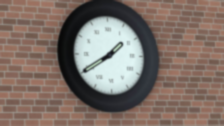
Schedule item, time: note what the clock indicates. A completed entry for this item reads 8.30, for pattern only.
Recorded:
1.40
